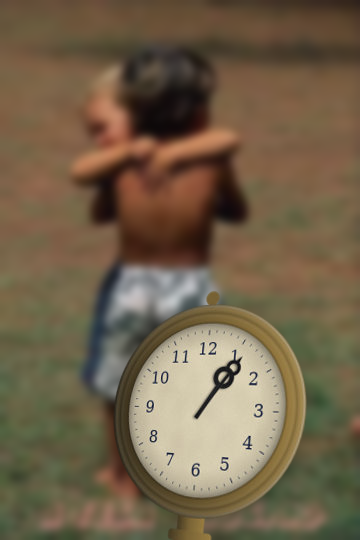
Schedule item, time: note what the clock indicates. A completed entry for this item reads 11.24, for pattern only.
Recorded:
1.06
